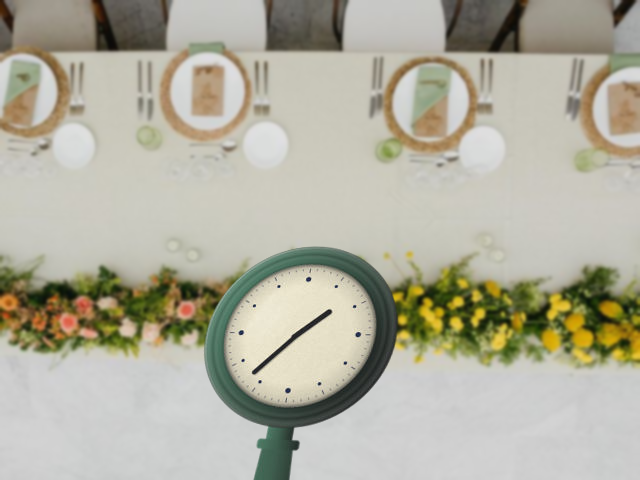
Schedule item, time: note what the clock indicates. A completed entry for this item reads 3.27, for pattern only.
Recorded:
1.37
